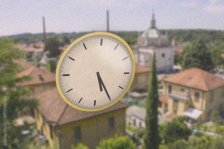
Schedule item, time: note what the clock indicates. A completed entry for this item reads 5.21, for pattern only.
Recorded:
5.25
